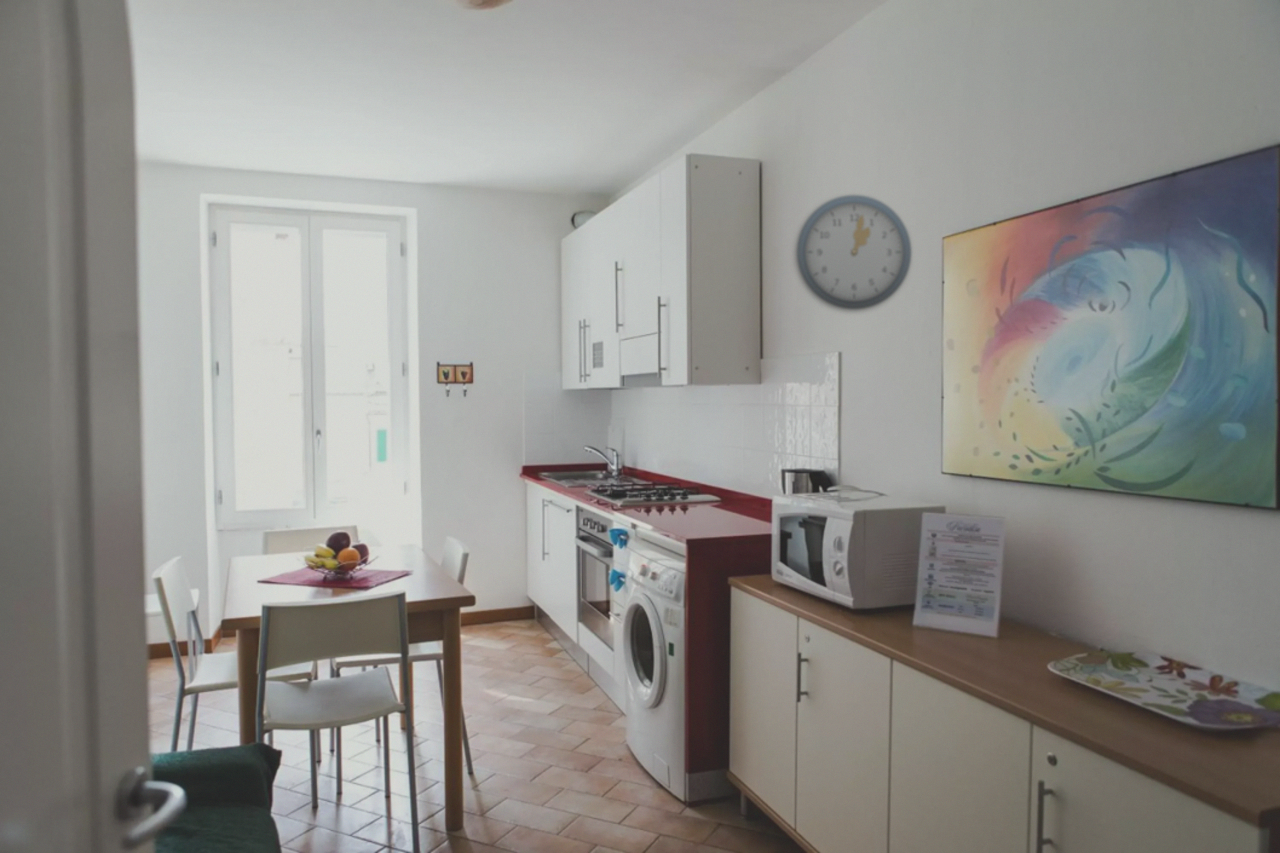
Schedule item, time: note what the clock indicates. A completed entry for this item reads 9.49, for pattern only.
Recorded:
1.02
